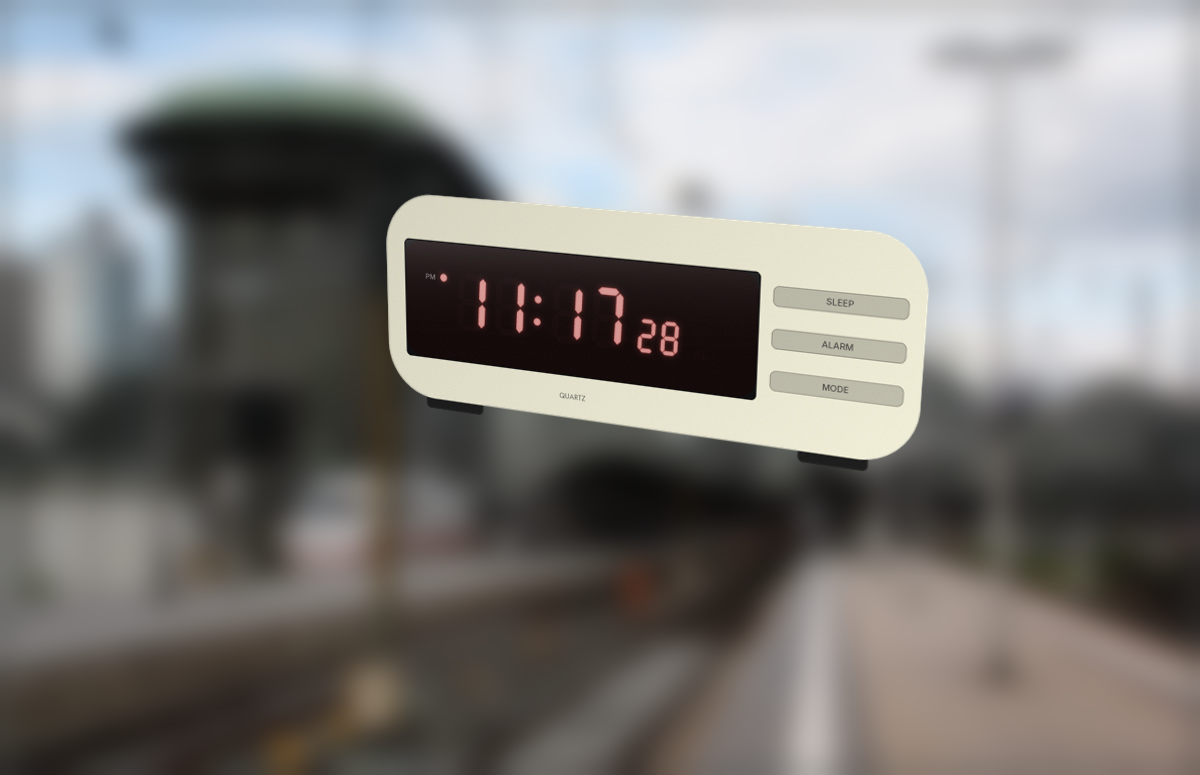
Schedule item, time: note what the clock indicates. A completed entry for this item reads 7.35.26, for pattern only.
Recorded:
11.17.28
